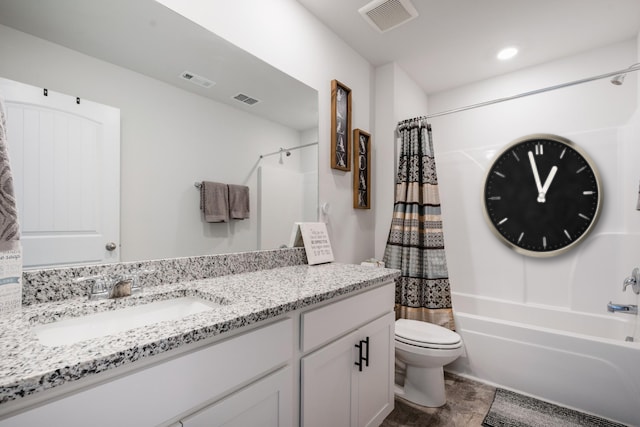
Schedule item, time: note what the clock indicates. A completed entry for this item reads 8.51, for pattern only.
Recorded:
12.58
